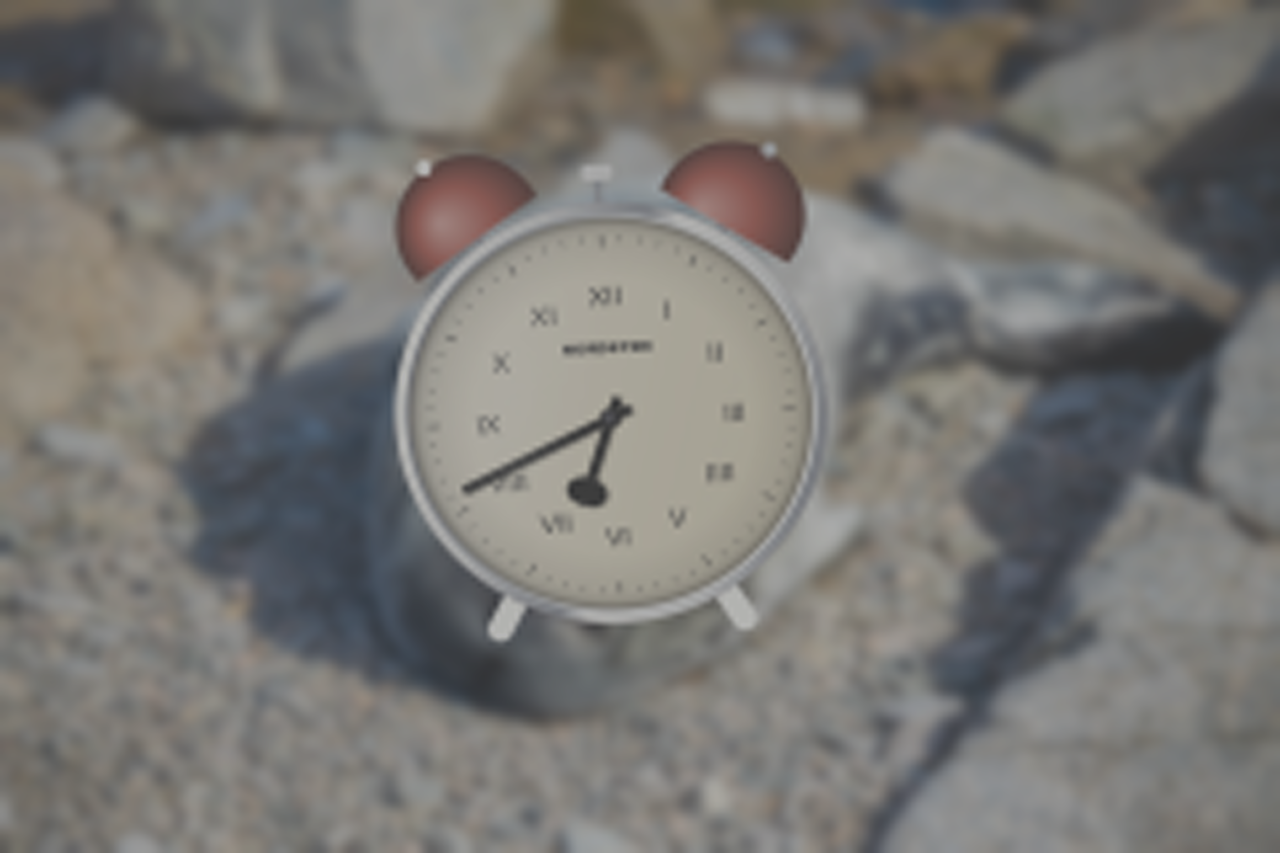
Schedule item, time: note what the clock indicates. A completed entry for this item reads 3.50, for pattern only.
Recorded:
6.41
